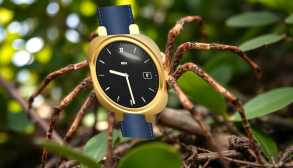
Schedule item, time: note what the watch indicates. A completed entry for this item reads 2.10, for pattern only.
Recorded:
9.29
